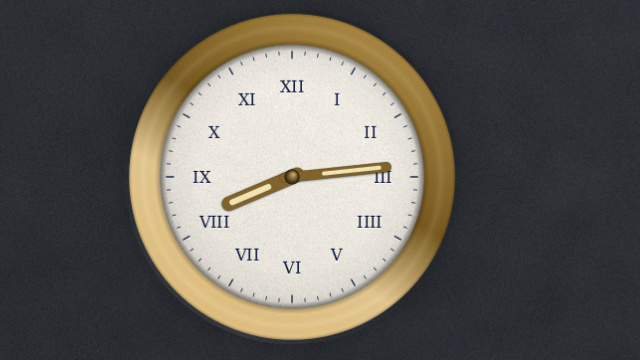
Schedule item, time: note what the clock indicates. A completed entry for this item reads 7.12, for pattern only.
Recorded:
8.14
